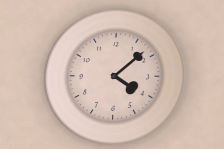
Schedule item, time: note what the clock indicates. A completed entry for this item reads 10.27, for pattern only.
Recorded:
4.08
